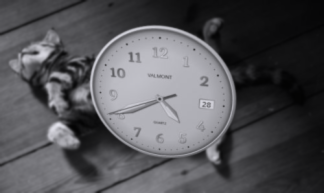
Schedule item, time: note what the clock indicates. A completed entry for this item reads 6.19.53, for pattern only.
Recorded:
4.40.41
